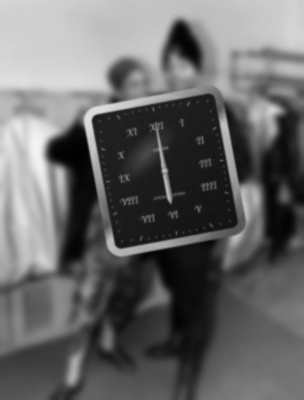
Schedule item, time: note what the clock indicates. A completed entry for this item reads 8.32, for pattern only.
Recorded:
6.00
